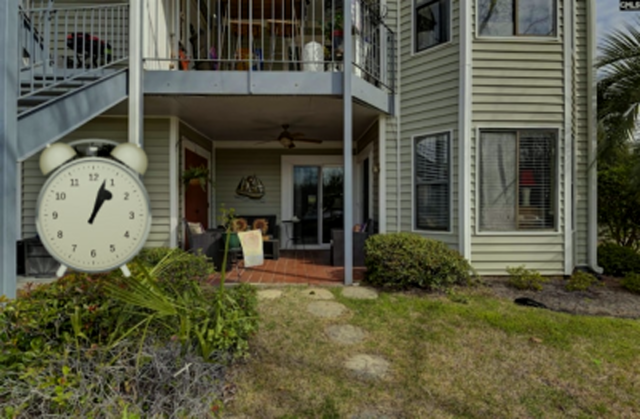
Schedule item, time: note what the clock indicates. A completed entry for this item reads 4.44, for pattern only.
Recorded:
1.03
